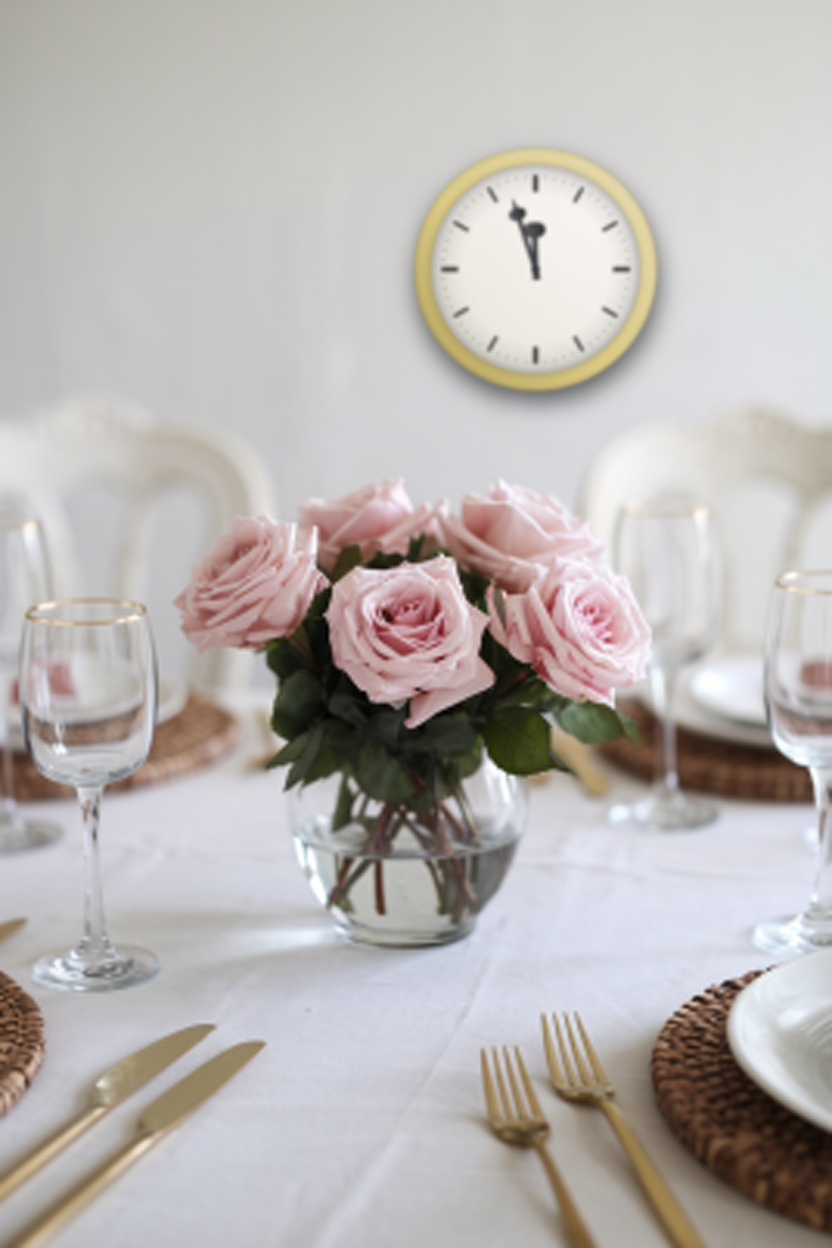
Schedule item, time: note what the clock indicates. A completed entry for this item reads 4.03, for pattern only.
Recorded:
11.57
